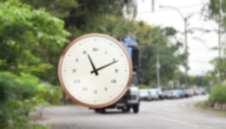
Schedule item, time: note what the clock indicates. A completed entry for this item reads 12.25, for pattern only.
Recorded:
11.11
